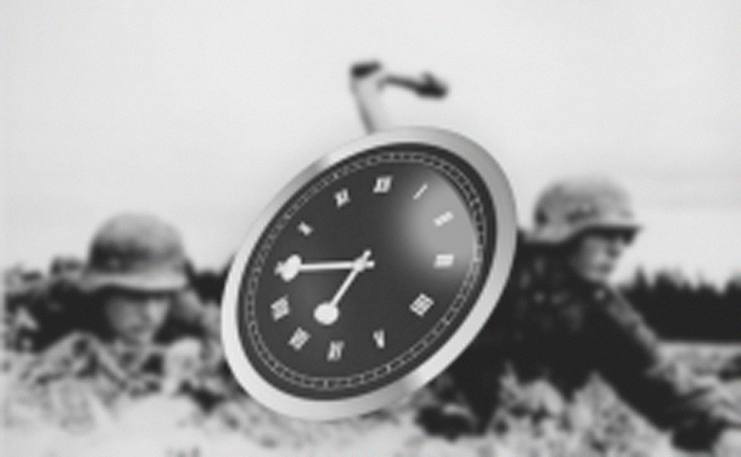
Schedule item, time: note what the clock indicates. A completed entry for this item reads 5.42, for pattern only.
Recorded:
6.45
